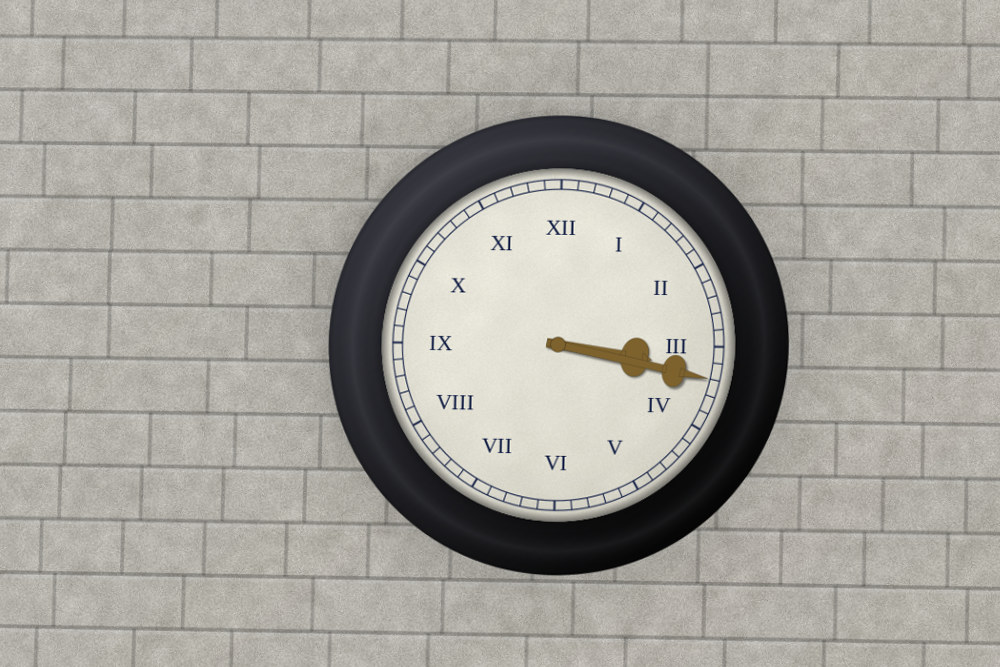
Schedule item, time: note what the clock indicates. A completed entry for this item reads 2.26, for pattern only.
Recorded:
3.17
